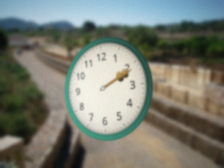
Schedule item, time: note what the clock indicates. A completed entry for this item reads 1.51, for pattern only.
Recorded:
2.11
